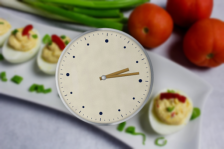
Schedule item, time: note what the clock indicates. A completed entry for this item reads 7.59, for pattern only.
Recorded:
2.13
